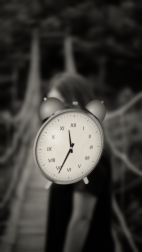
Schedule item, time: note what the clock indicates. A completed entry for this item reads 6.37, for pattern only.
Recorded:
11.34
